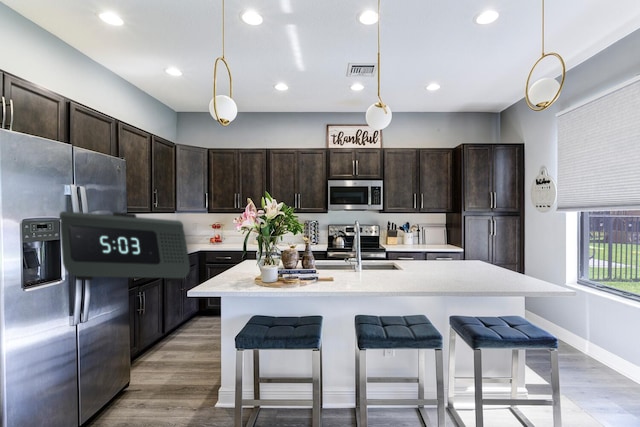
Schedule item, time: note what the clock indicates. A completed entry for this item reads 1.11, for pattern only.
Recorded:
5.03
